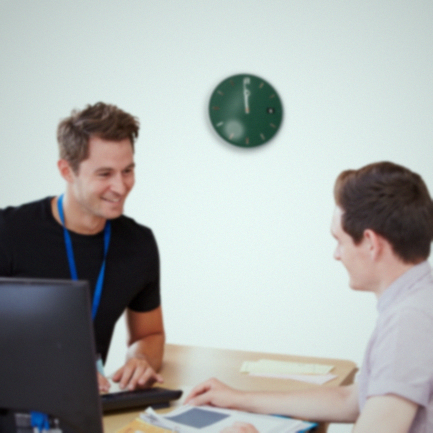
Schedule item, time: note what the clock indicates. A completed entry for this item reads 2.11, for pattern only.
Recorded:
11.59
